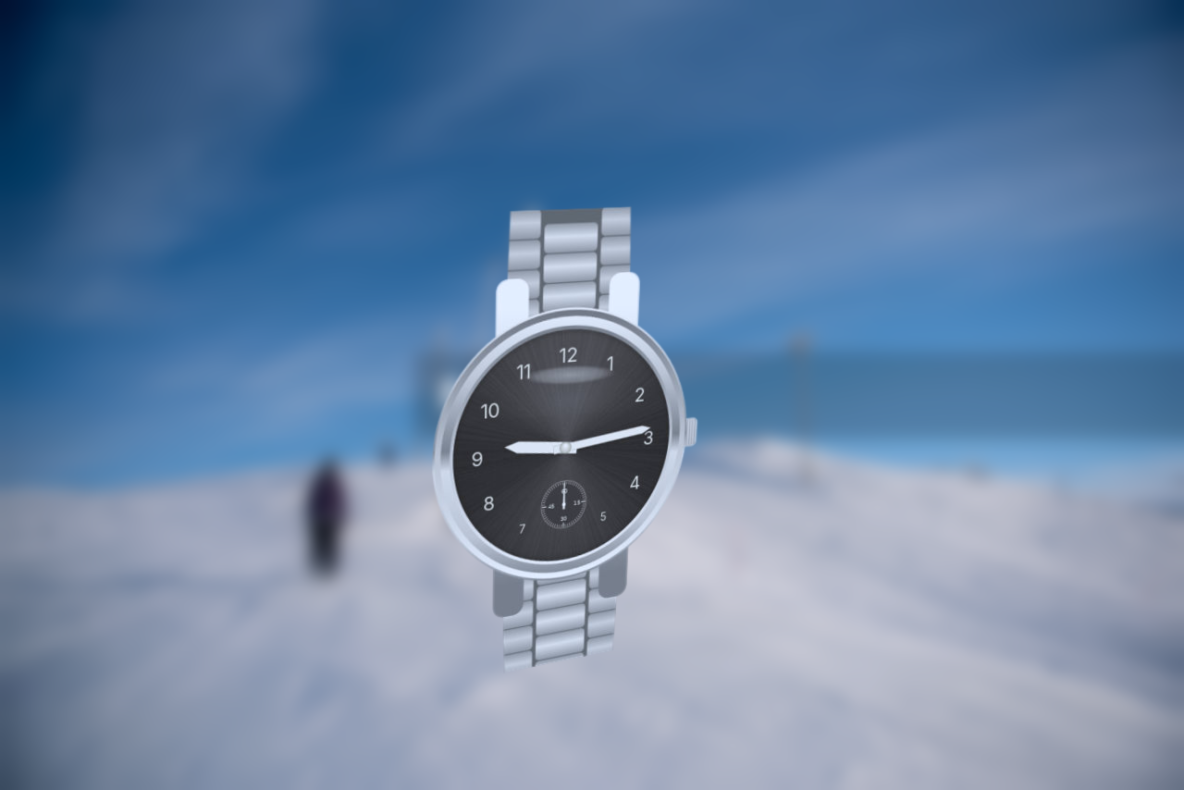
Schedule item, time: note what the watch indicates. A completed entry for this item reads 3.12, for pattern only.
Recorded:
9.14
